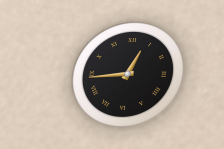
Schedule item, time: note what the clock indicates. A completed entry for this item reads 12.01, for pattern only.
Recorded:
12.44
